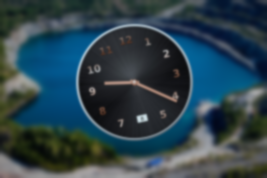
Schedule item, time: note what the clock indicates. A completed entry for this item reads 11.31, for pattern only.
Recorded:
9.21
